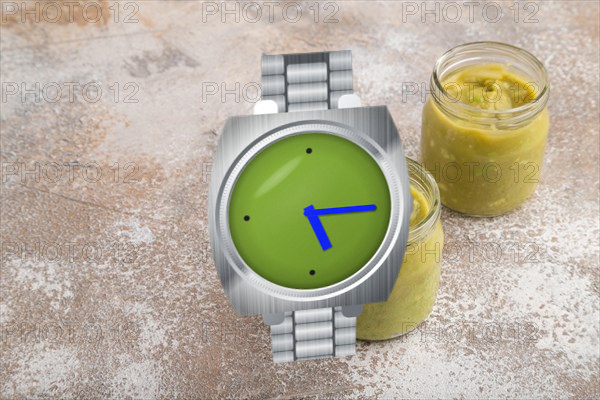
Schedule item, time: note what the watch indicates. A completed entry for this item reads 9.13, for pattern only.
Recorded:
5.15
